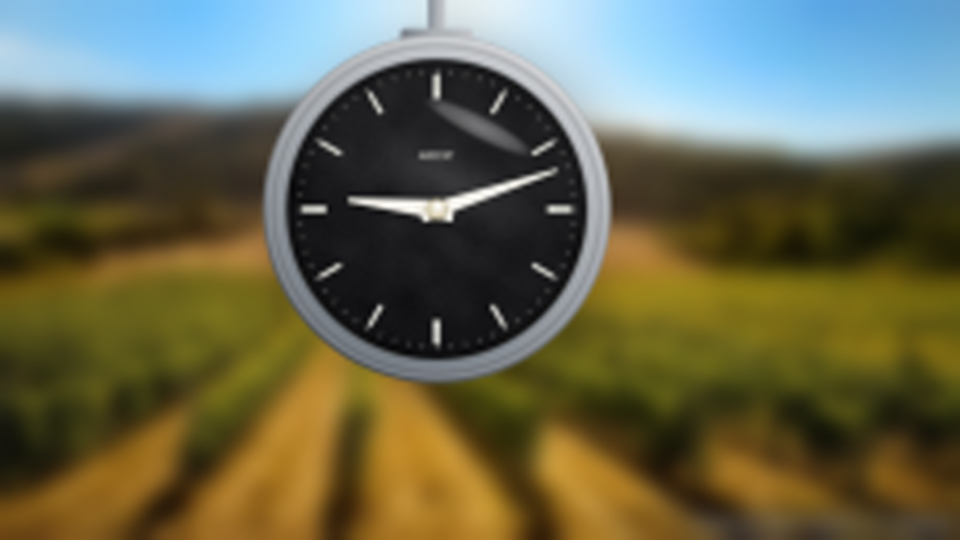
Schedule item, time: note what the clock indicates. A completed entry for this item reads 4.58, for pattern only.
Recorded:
9.12
